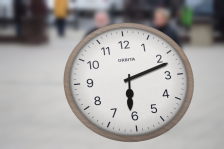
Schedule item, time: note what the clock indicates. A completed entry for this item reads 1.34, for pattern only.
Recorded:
6.12
